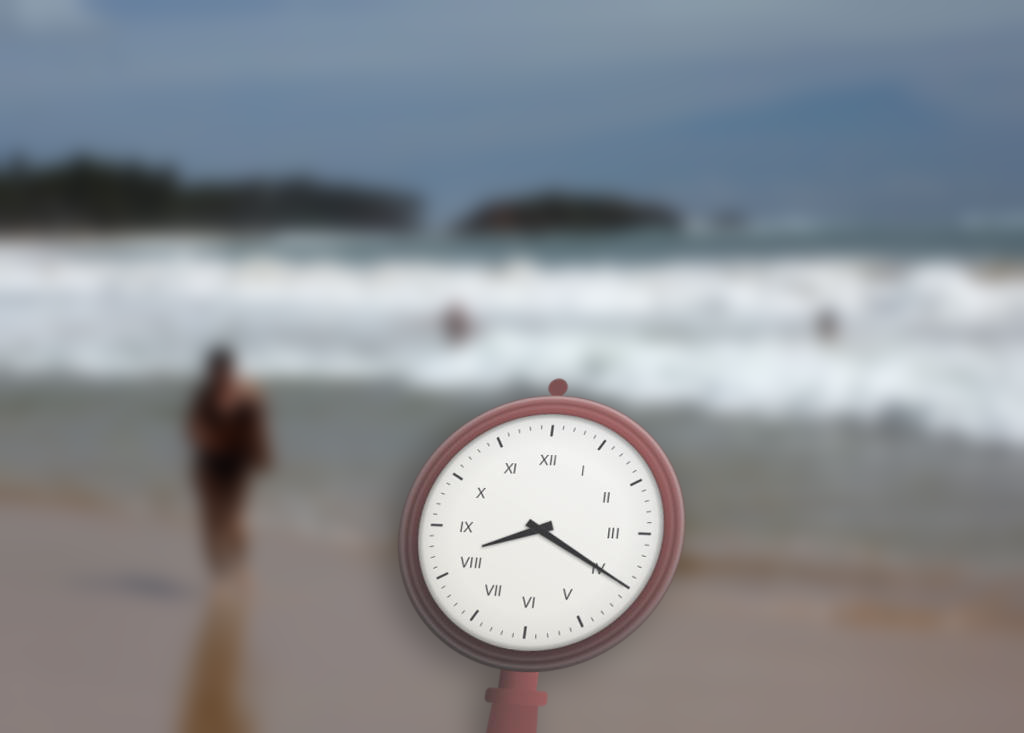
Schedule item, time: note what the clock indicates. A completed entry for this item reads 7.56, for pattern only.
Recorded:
8.20
